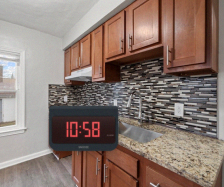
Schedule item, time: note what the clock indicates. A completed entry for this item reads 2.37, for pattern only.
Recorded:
10.58
